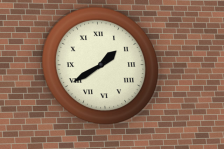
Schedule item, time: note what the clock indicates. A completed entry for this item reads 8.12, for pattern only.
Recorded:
1.40
